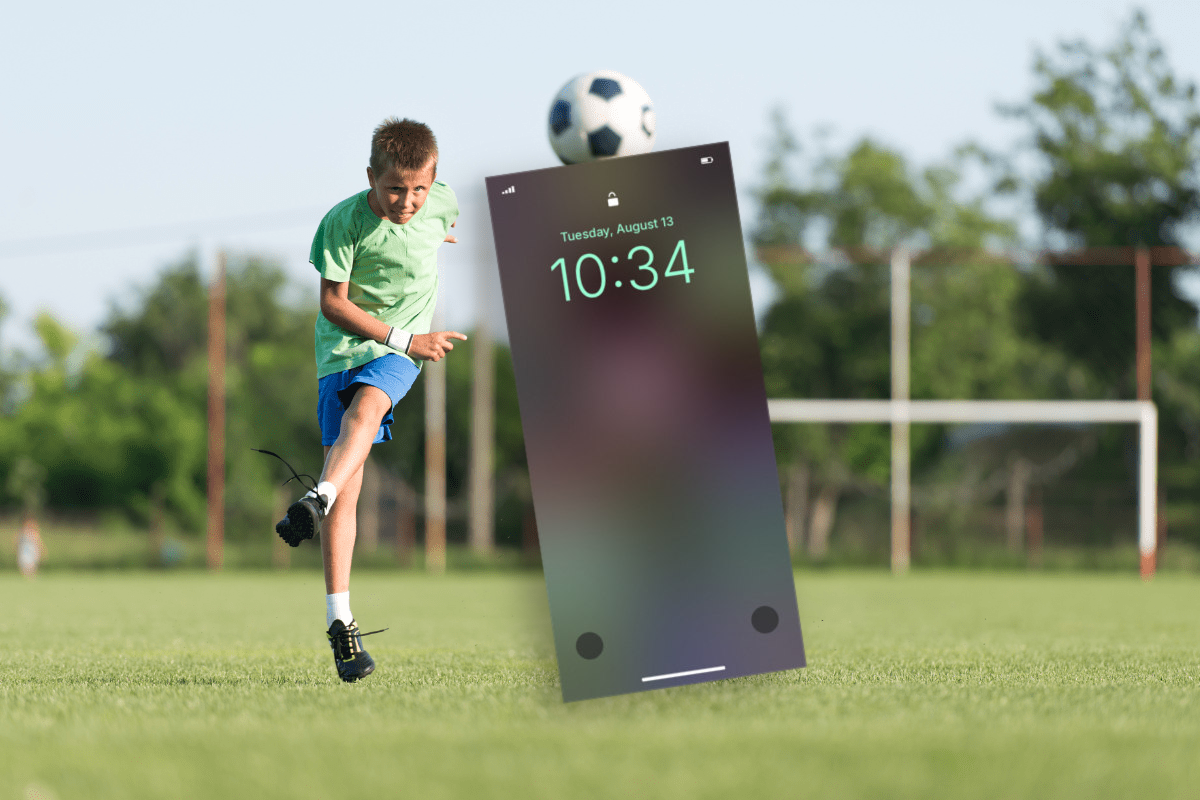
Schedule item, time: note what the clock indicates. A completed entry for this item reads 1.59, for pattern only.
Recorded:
10.34
